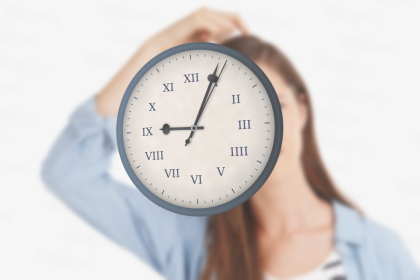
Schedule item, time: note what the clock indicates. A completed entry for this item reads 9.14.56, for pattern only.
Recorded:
9.04.05
